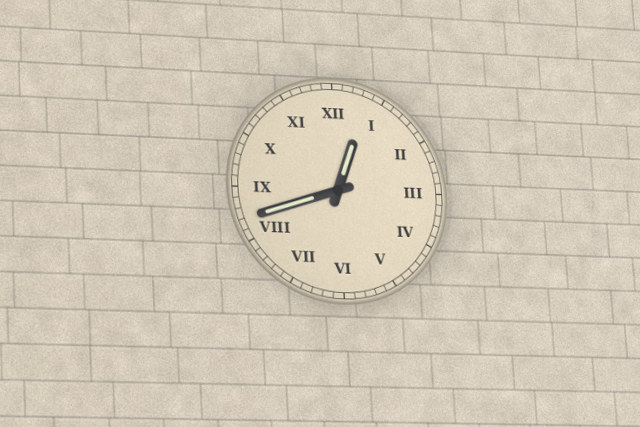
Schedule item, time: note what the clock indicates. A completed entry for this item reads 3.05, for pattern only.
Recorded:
12.42
